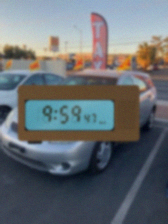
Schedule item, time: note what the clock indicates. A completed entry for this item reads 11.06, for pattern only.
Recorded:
9.59
